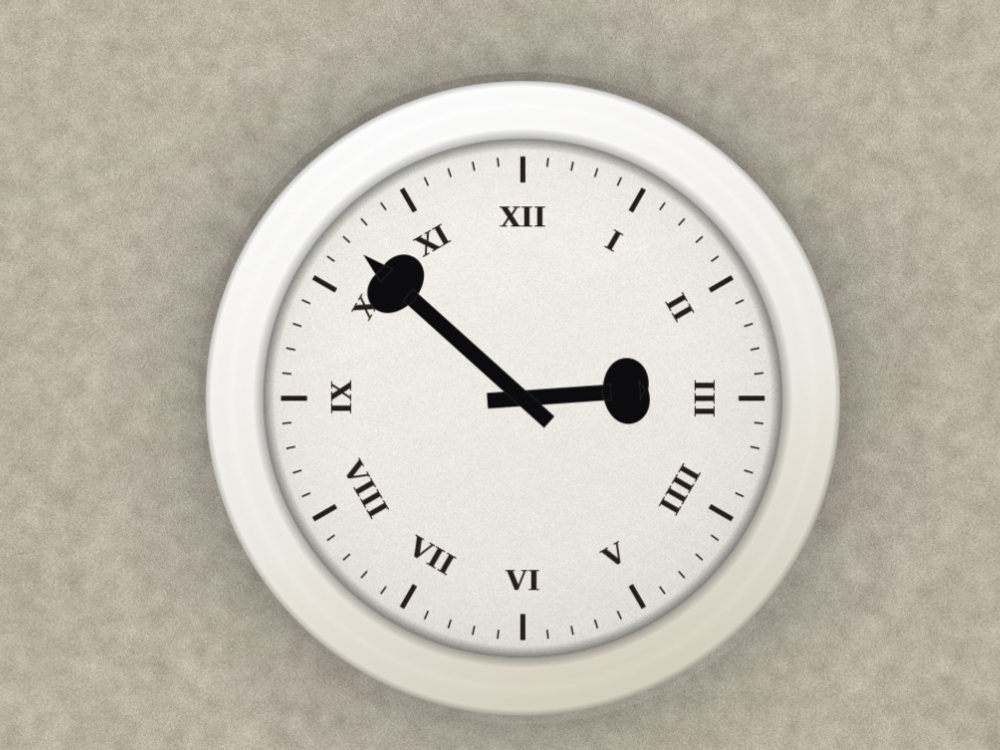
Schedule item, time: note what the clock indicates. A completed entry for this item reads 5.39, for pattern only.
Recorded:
2.52
